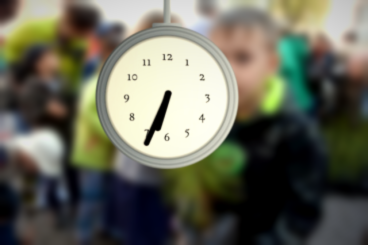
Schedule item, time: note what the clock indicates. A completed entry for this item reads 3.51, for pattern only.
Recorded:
6.34
